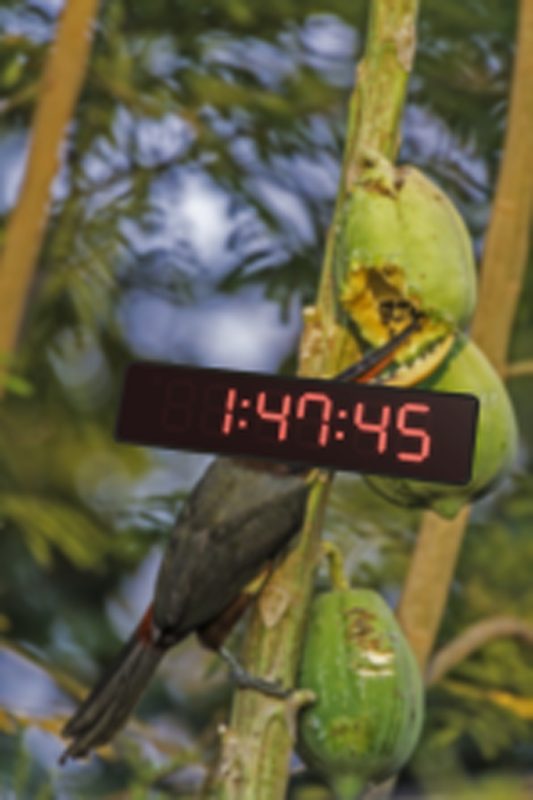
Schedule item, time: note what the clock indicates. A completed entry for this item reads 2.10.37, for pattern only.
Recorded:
1.47.45
